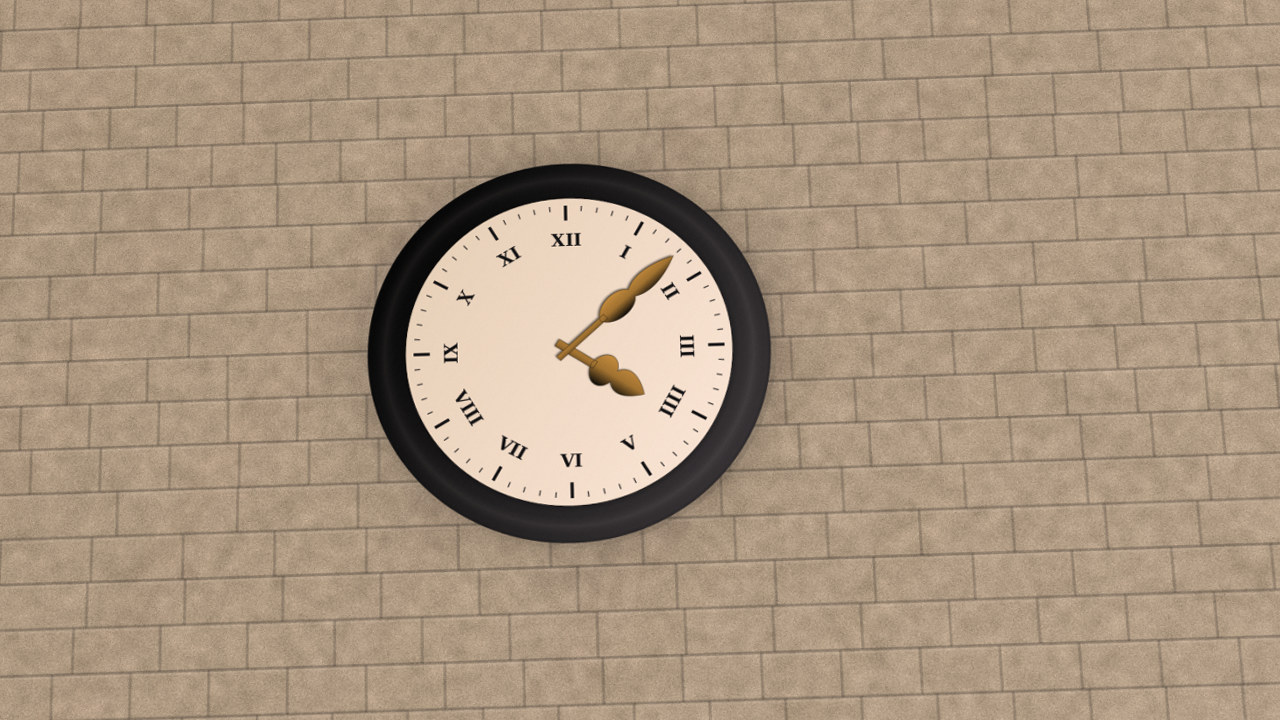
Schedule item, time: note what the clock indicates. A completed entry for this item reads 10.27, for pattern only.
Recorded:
4.08
